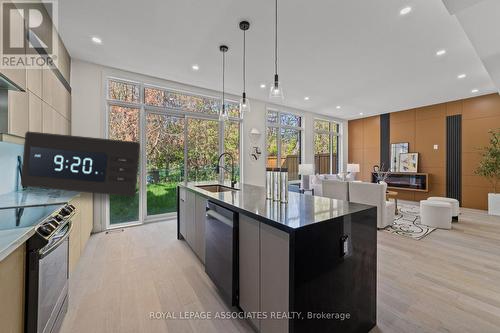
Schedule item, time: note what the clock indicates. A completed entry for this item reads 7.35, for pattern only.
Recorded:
9.20
